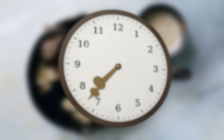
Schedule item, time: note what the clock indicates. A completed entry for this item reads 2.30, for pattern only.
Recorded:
7.37
